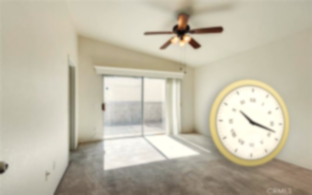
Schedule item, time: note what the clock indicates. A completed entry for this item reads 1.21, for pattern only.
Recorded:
10.18
